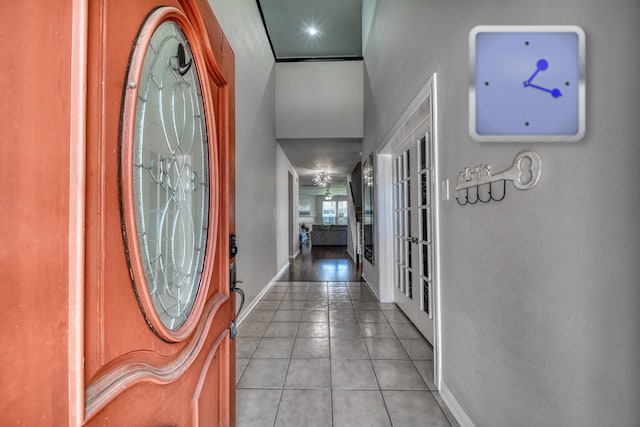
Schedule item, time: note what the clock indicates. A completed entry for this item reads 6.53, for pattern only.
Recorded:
1.18
